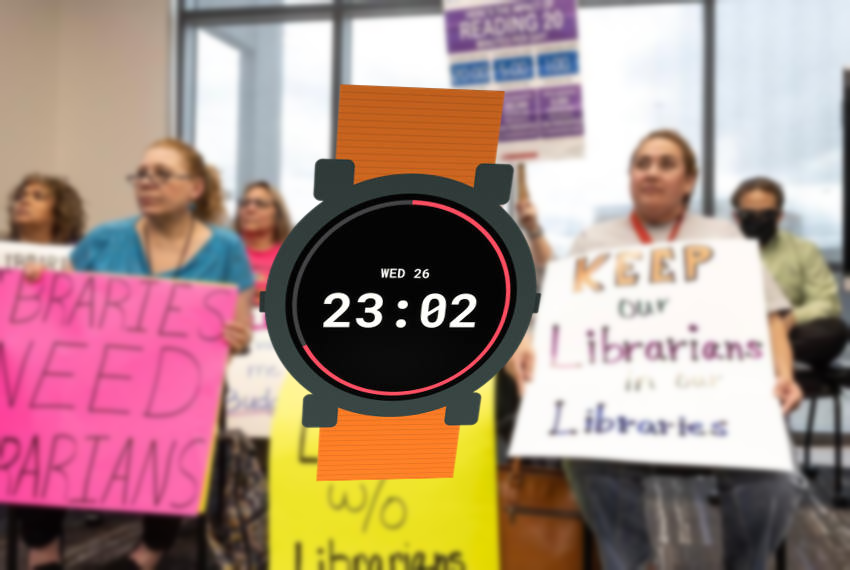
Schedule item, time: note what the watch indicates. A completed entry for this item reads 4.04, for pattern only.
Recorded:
23.02
